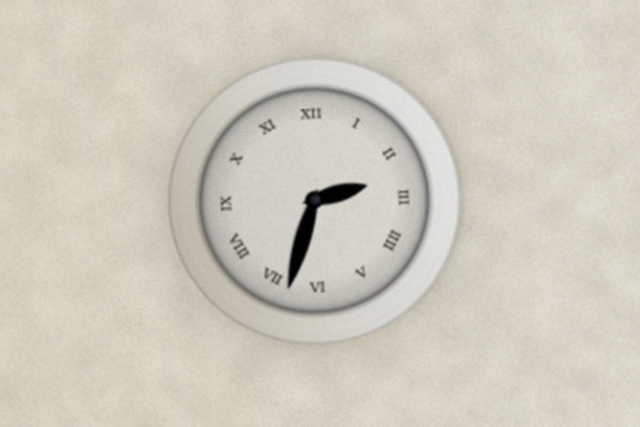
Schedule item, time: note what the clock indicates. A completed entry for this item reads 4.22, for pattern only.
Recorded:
2.33
